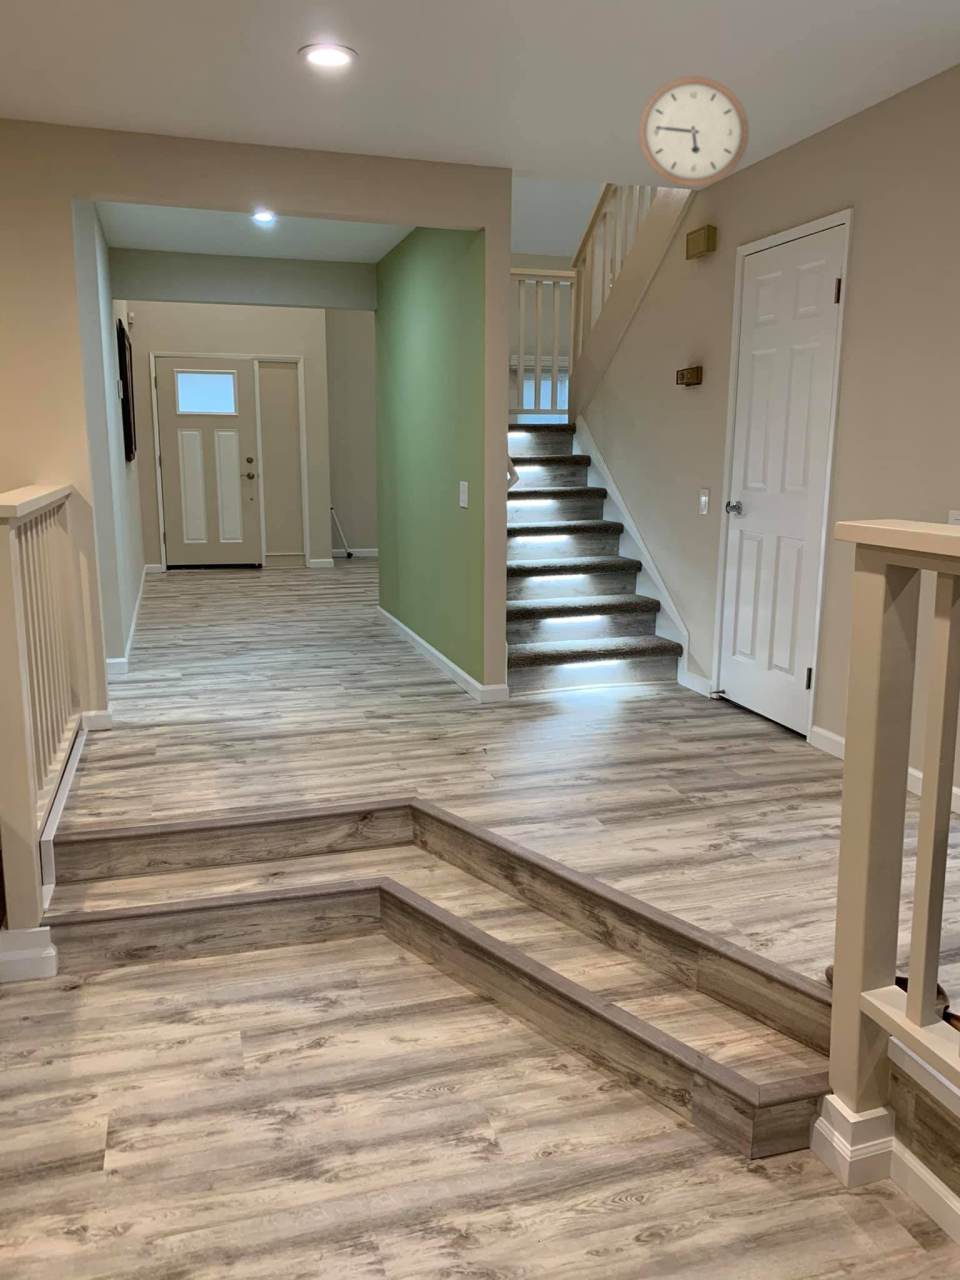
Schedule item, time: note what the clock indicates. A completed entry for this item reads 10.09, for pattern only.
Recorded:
5.46
